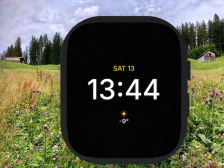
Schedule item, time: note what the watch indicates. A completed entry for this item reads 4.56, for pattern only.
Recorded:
13.44
